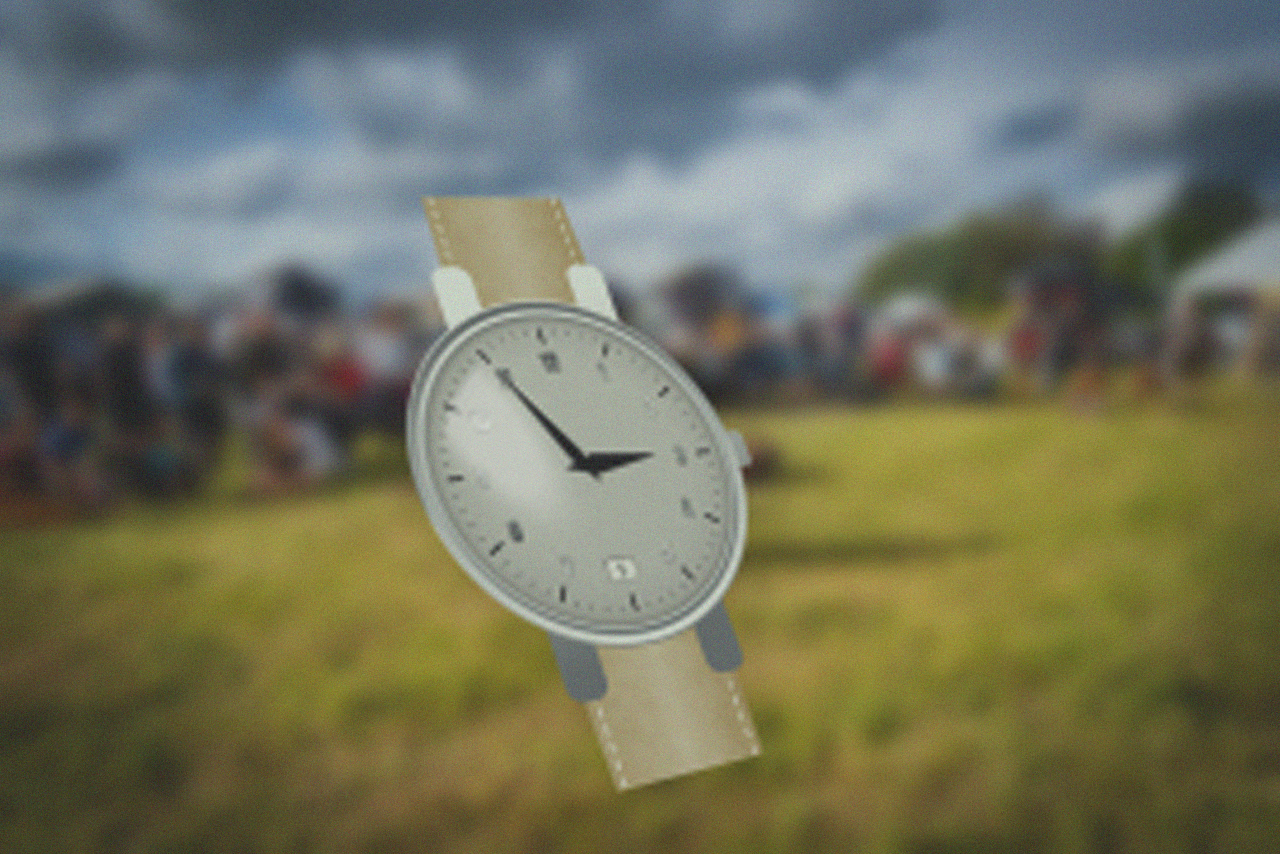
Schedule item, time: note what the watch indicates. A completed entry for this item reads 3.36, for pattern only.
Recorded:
2.55
